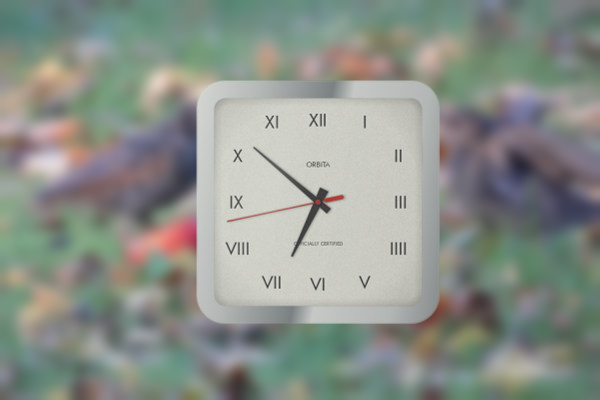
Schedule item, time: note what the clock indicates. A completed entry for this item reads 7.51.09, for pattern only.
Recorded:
6.51.43
